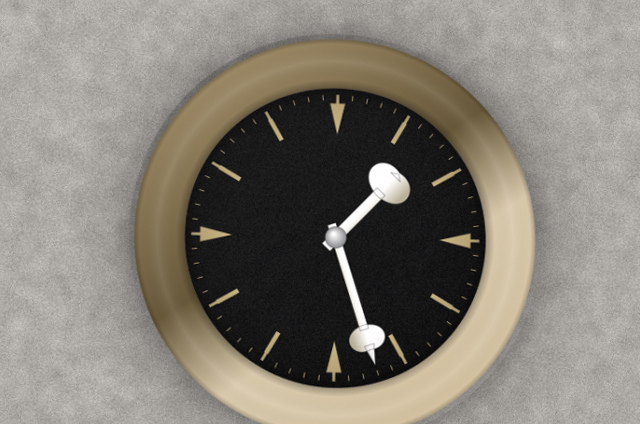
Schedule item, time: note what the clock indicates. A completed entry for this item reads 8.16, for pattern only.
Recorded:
1.27
